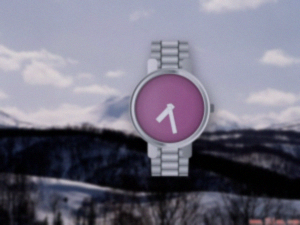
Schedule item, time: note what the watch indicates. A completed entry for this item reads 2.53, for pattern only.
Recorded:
7.28
